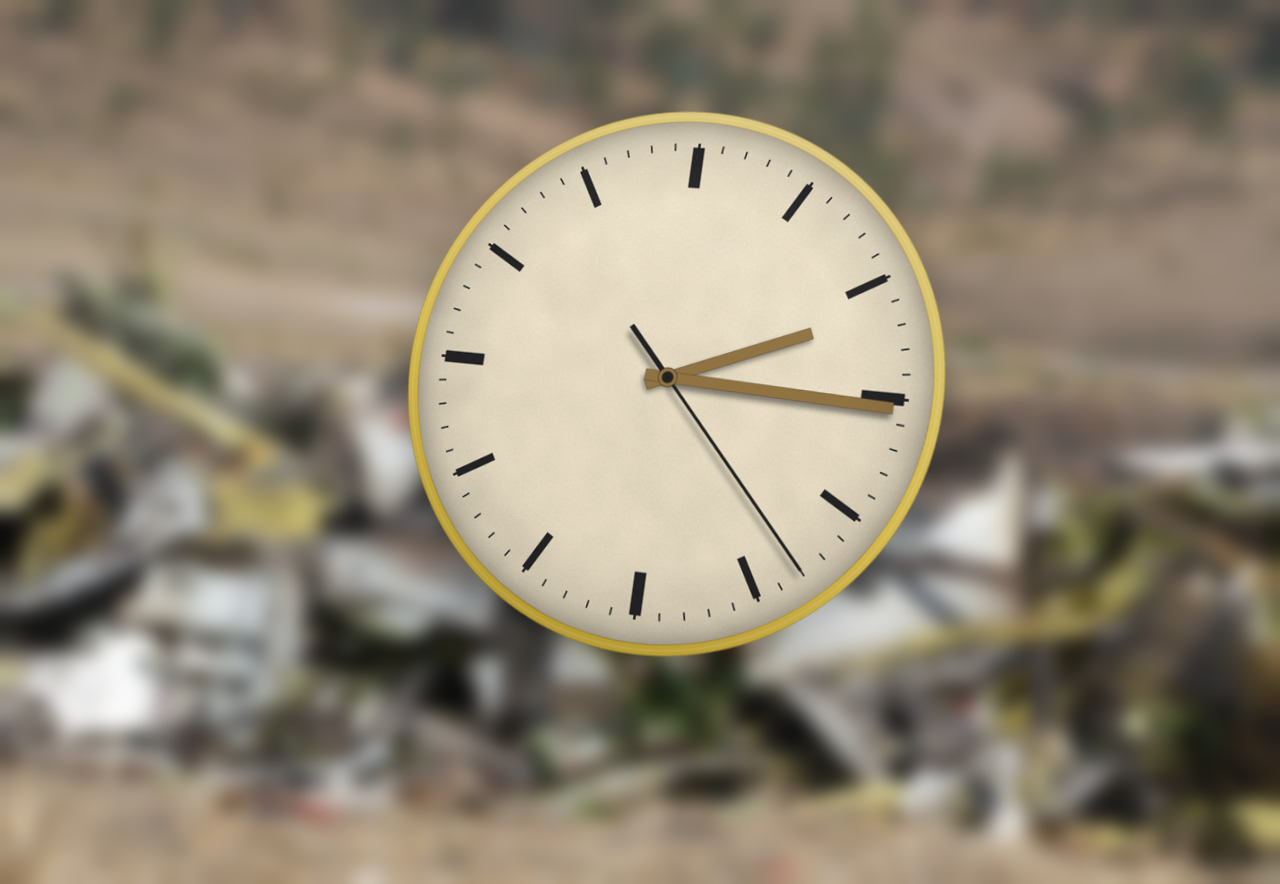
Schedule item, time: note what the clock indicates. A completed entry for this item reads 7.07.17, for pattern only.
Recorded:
2.15.23
